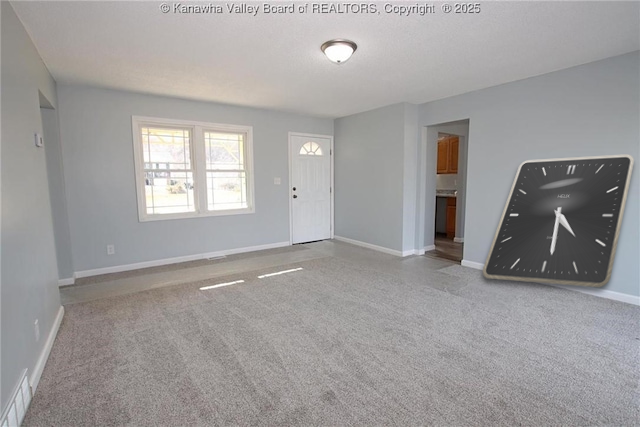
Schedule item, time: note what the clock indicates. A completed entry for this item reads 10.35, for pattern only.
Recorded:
4.29
